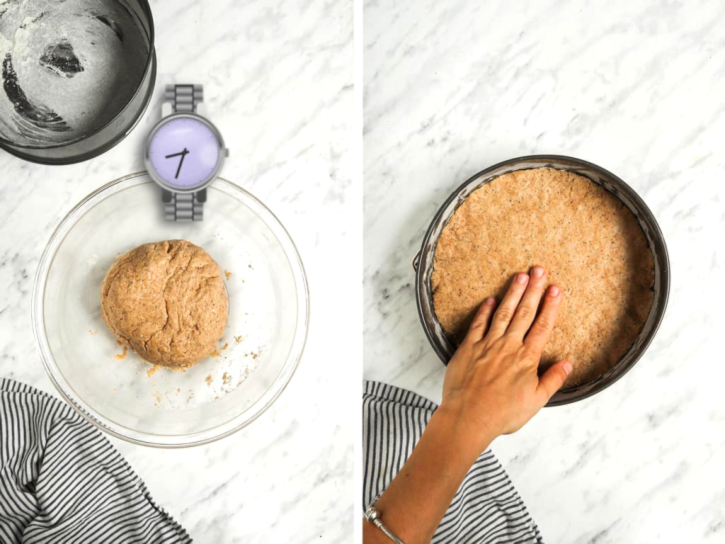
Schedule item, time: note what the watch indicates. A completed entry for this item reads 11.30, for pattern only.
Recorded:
8.33
